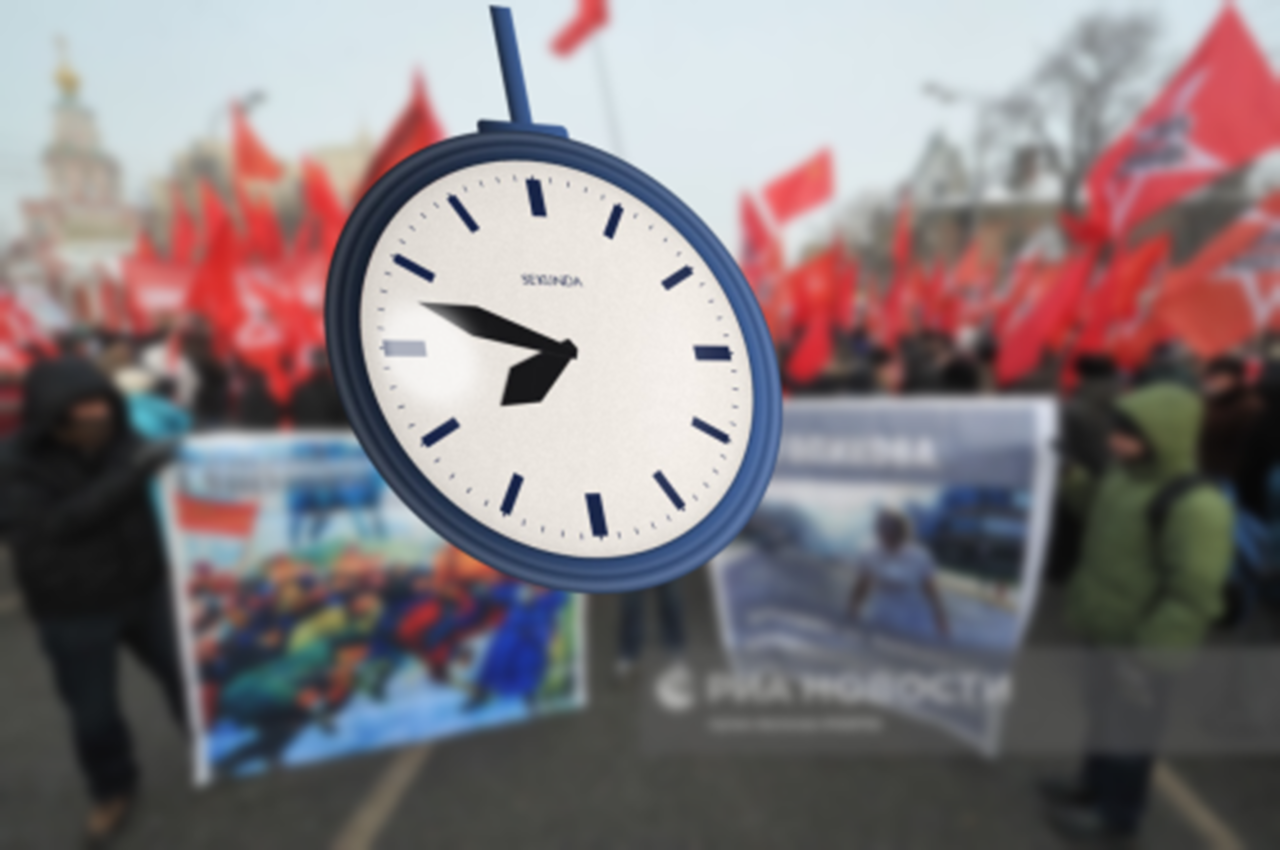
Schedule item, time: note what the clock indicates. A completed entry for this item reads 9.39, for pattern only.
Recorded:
7.48
